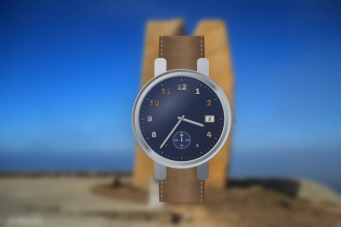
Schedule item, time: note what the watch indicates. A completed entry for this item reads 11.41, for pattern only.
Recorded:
3.36
